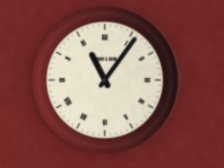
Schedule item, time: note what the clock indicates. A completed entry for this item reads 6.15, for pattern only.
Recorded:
11.06
